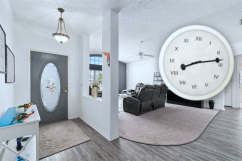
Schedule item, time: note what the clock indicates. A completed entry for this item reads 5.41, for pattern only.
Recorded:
8.13
